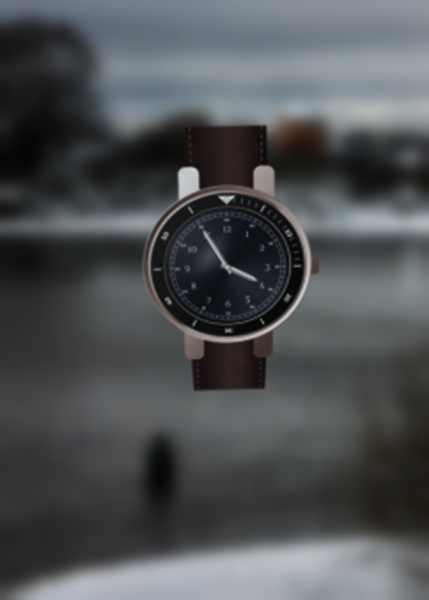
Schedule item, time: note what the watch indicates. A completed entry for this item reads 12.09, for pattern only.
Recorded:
3.55
